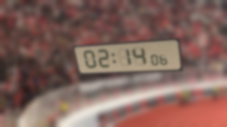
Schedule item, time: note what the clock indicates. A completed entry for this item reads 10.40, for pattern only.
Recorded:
2.14
